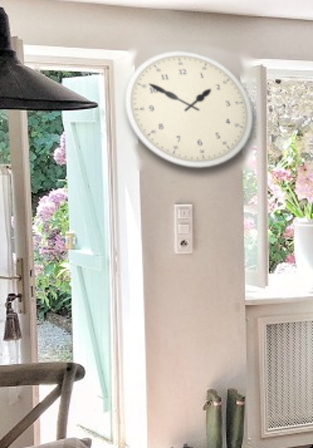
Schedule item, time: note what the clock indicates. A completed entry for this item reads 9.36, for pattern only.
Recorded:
1.51
